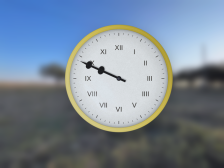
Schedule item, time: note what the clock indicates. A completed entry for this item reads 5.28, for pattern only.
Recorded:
9.49
